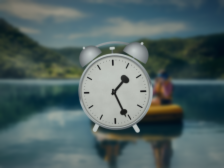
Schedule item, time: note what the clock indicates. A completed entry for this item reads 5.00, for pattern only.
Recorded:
1.26
